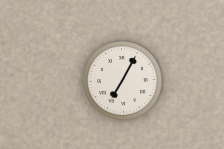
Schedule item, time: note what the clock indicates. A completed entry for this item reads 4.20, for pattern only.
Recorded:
7.05
